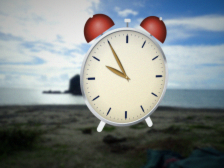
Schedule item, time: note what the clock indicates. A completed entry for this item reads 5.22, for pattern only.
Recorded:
9.55
